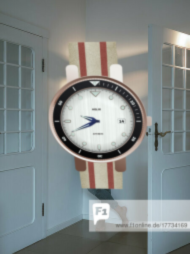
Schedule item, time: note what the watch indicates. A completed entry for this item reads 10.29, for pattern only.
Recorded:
9.41
